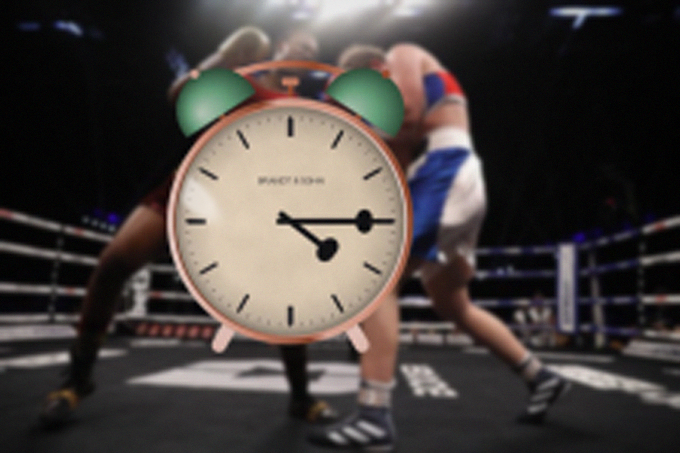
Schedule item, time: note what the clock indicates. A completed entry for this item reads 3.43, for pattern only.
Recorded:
4.15
